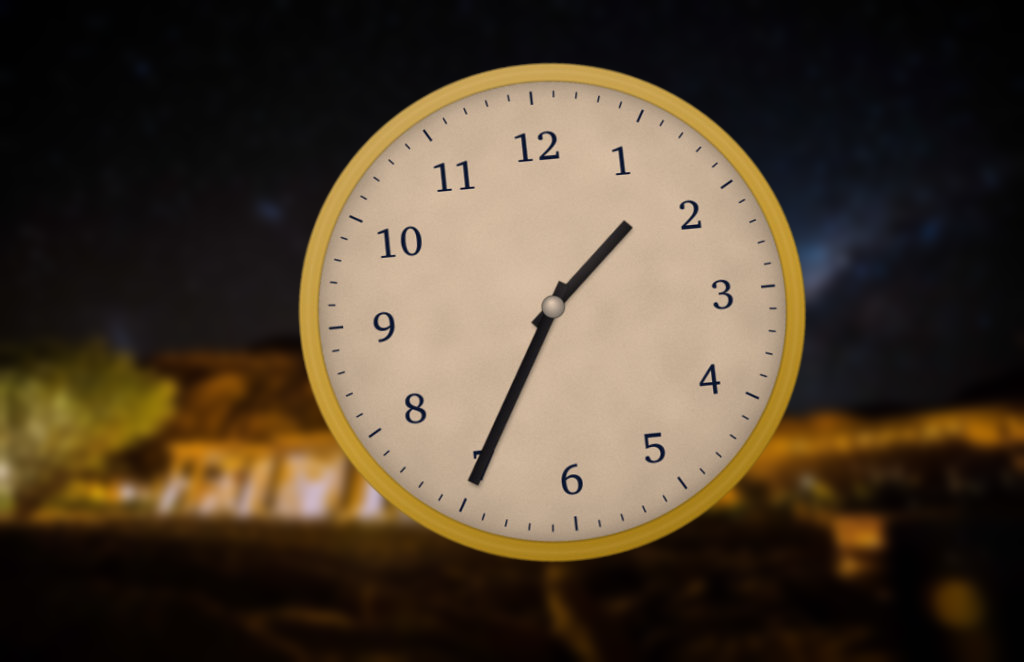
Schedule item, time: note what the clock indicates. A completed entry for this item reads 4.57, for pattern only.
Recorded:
1.35
